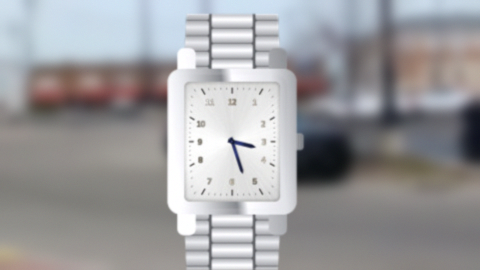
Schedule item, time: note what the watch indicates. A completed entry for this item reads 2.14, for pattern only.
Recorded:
3.27
